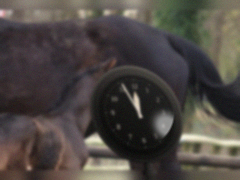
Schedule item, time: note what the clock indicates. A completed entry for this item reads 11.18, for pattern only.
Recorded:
11.56
